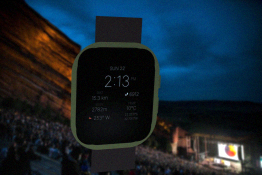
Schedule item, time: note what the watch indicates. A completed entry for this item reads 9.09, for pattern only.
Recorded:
2.13
